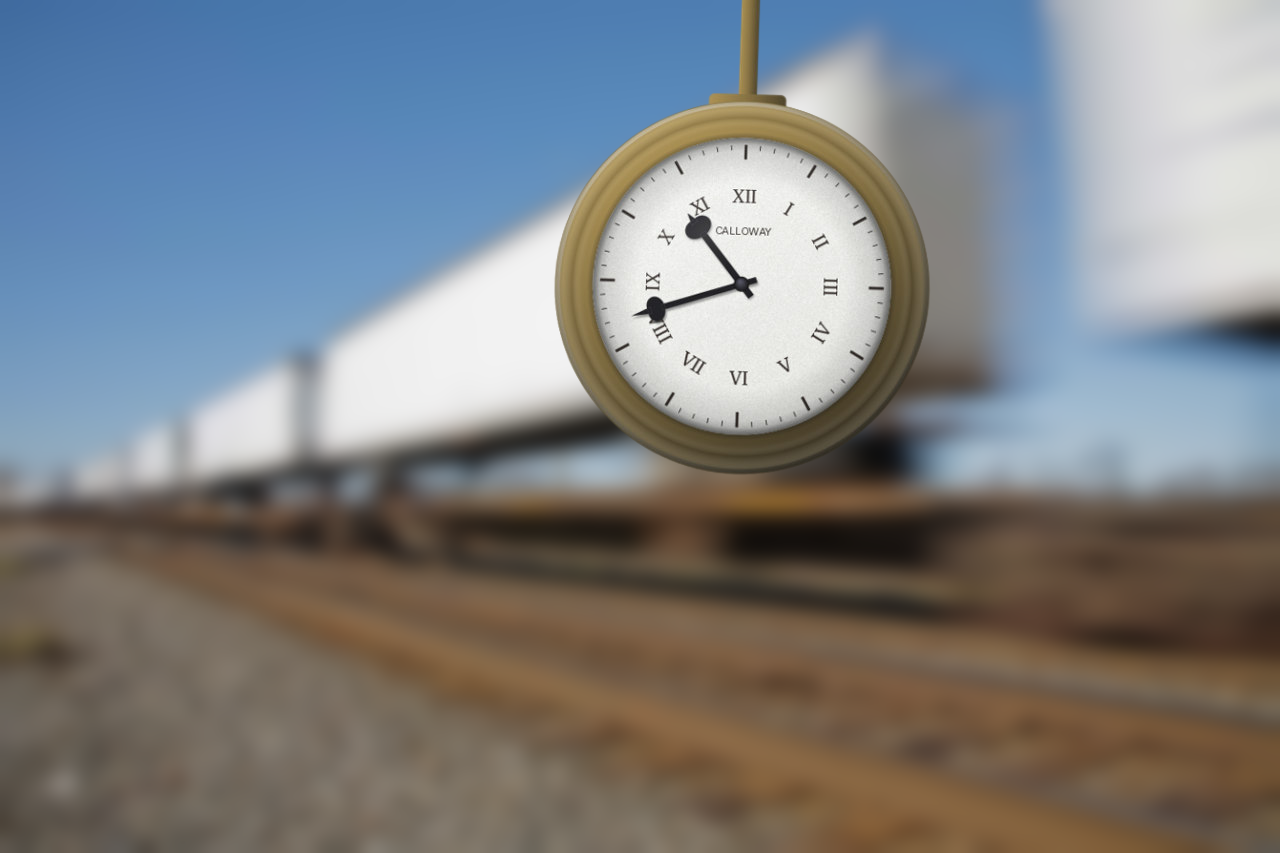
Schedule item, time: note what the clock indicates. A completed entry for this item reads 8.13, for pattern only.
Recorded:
10.42
